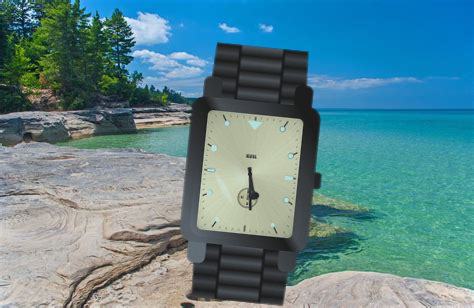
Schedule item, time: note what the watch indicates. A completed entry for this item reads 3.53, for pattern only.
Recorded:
5.29
